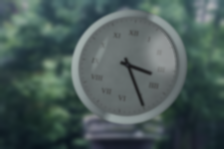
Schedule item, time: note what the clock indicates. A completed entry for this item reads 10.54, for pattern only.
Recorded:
3.25
